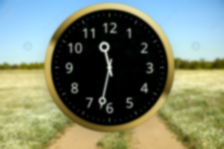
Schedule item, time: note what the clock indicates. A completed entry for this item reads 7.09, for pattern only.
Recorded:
11.32
